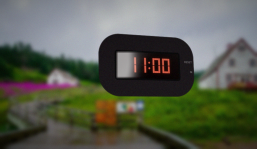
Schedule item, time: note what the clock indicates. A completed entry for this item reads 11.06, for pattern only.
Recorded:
11.00
